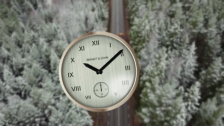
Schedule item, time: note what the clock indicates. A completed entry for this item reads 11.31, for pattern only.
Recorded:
10.09
